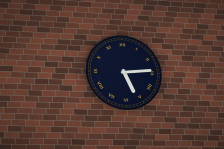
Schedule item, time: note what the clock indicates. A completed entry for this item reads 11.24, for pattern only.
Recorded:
5.14
